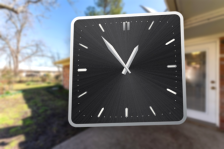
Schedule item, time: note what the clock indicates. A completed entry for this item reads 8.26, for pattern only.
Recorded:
12.54
